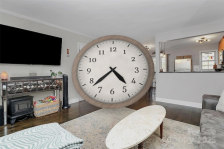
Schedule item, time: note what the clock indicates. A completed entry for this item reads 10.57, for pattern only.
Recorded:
4.38
